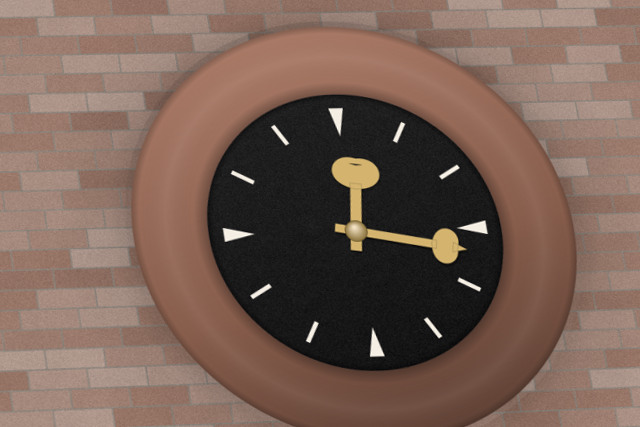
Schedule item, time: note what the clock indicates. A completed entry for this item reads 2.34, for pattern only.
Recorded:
12.17
